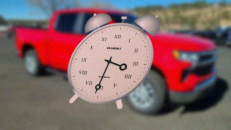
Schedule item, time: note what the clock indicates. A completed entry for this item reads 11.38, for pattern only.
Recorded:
3.31
